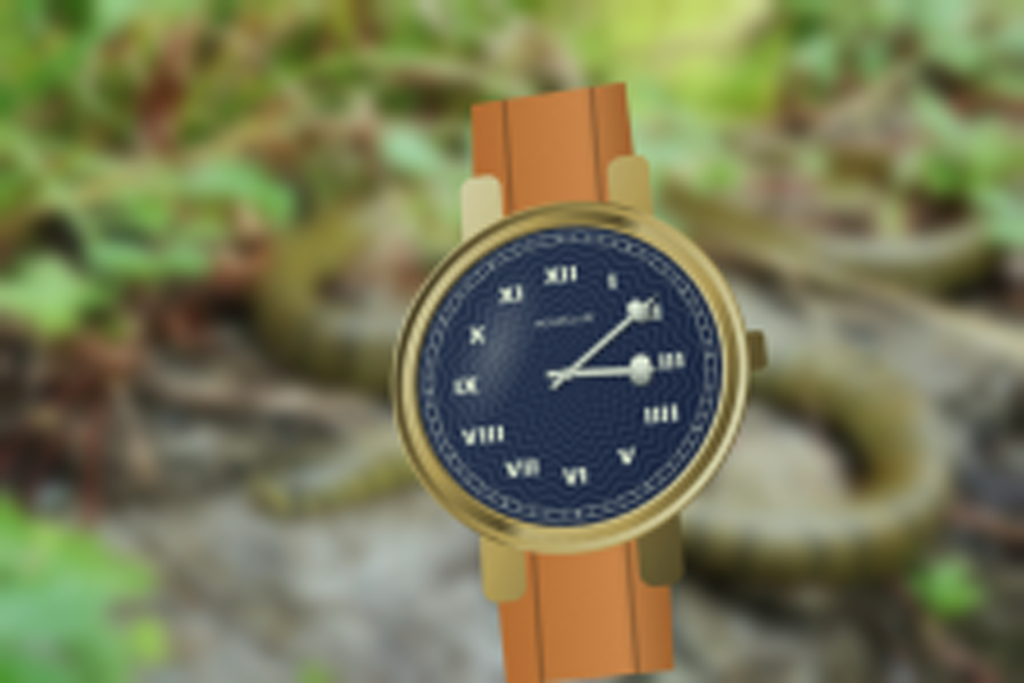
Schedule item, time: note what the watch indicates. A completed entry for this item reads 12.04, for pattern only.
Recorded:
3.09
